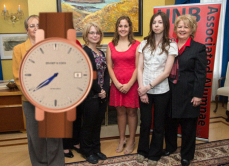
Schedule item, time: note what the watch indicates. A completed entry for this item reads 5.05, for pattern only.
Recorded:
7.39
